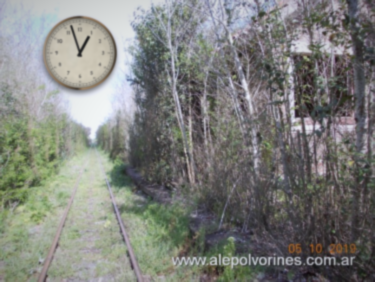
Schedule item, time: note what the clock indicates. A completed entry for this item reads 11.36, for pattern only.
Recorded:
12.57
